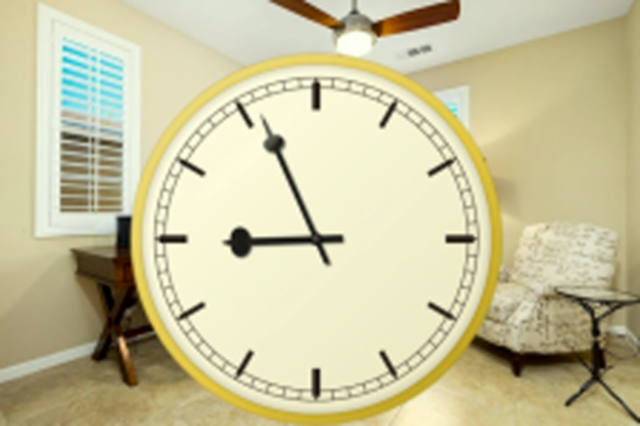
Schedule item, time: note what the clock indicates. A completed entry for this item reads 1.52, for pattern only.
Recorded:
8.56
